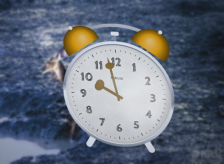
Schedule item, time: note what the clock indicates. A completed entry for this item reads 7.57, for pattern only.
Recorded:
9.58
